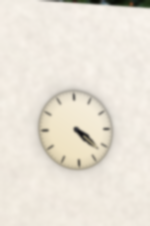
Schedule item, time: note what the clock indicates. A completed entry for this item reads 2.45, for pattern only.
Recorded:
4.22
